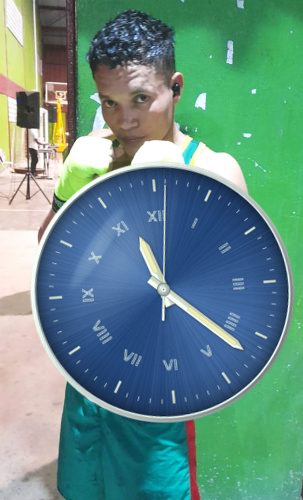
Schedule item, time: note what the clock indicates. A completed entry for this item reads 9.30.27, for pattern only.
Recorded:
11.22.01
